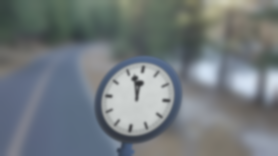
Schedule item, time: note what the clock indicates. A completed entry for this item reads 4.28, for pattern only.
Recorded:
11.57
